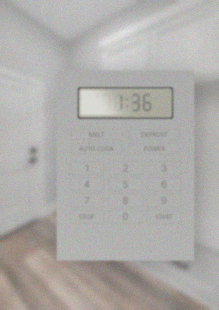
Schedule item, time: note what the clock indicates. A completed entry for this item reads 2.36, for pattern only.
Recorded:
1.36
